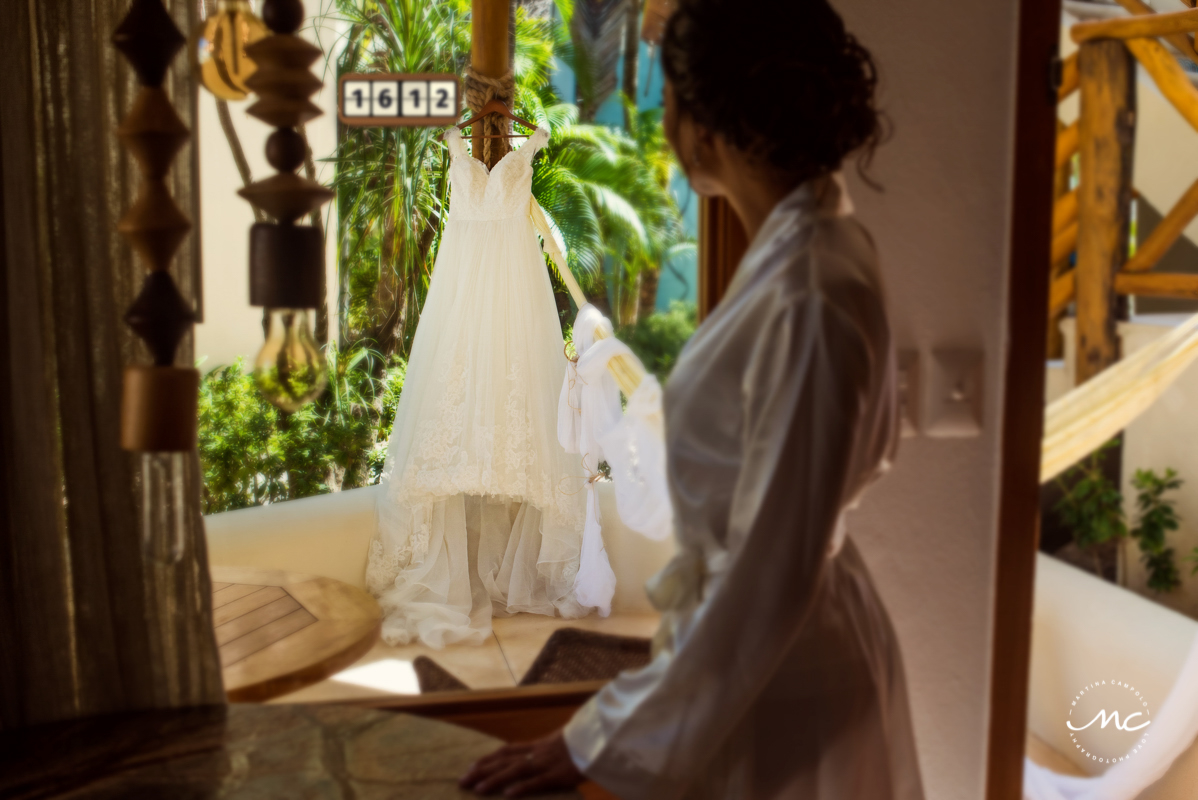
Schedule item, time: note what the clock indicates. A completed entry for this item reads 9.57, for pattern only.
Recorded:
16.12
